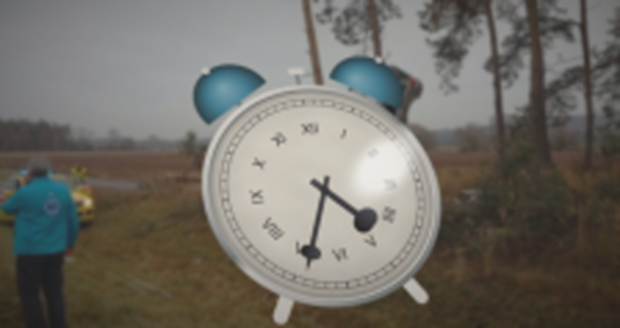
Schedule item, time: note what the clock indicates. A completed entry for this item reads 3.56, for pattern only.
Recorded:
4.34
